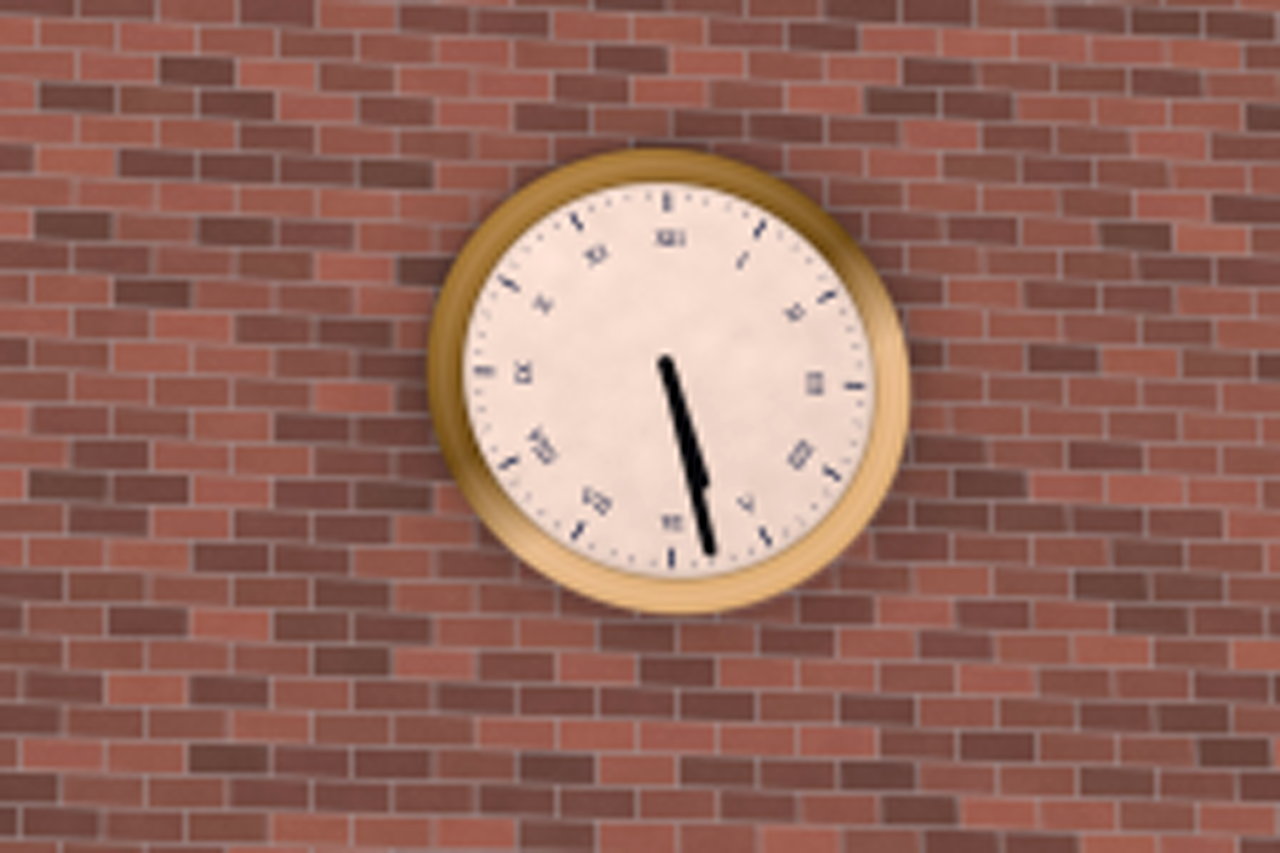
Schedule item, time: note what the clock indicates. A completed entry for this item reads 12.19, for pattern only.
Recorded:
5.28
